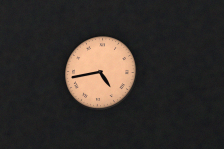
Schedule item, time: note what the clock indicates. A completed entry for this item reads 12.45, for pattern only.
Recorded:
4.43
